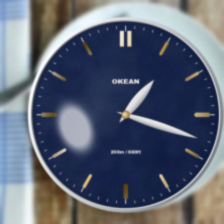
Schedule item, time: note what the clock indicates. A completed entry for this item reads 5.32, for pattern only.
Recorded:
1.18
